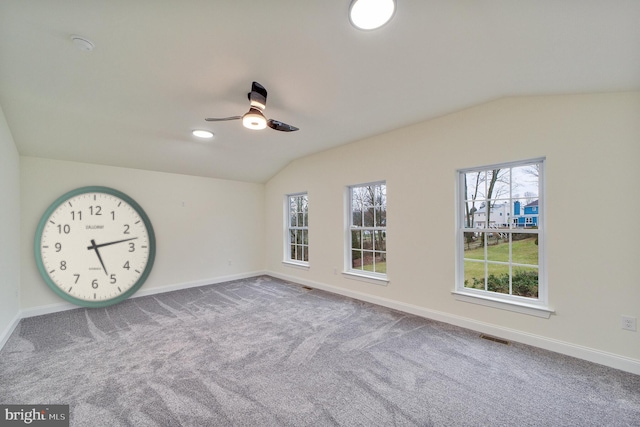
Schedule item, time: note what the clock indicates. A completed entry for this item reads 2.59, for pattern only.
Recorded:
5.13
